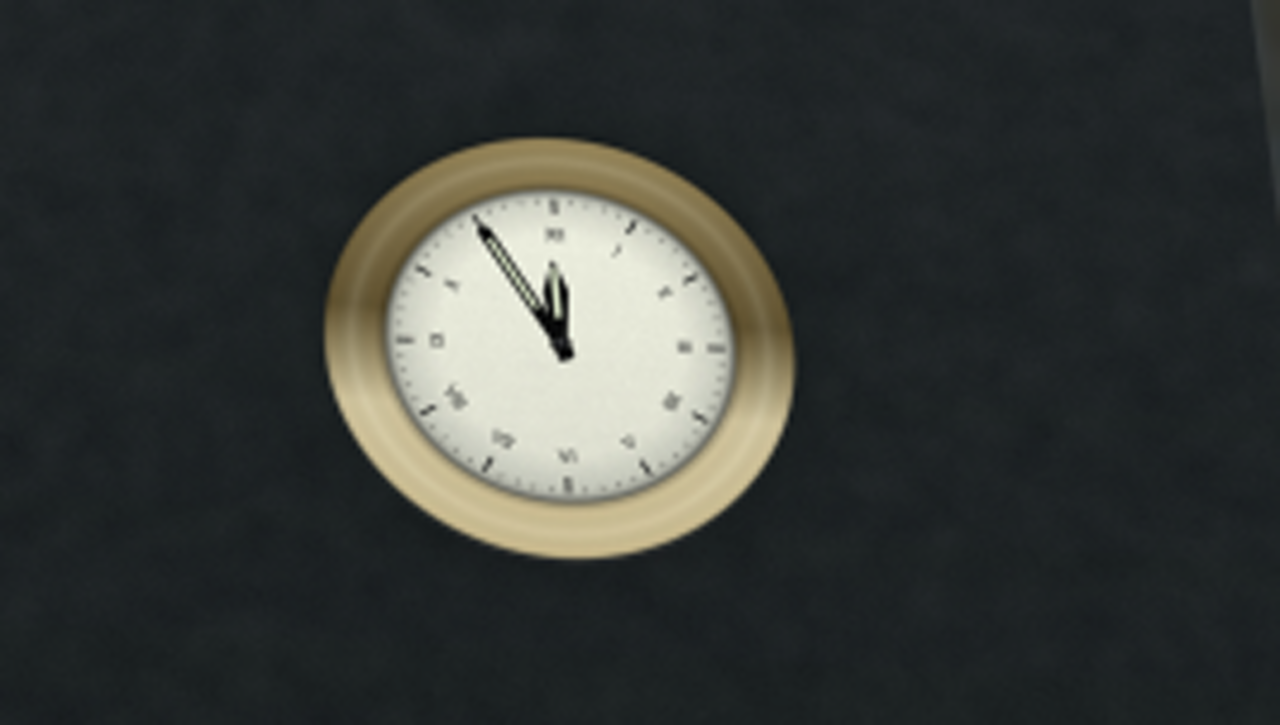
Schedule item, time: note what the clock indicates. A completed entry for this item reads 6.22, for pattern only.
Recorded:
11.55
